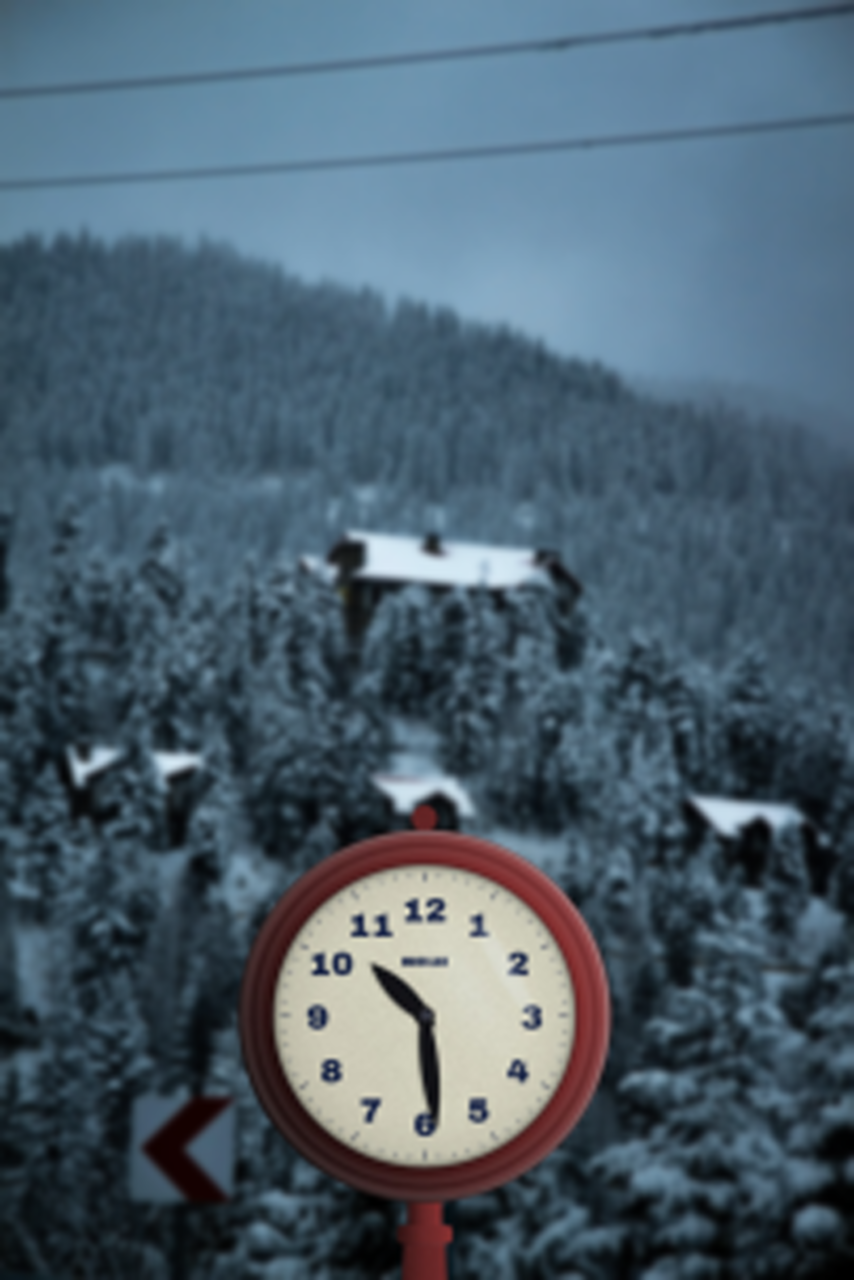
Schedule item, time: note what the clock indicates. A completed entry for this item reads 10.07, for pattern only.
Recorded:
10.29
